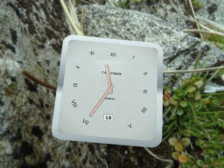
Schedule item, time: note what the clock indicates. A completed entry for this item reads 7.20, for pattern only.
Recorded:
11.35
